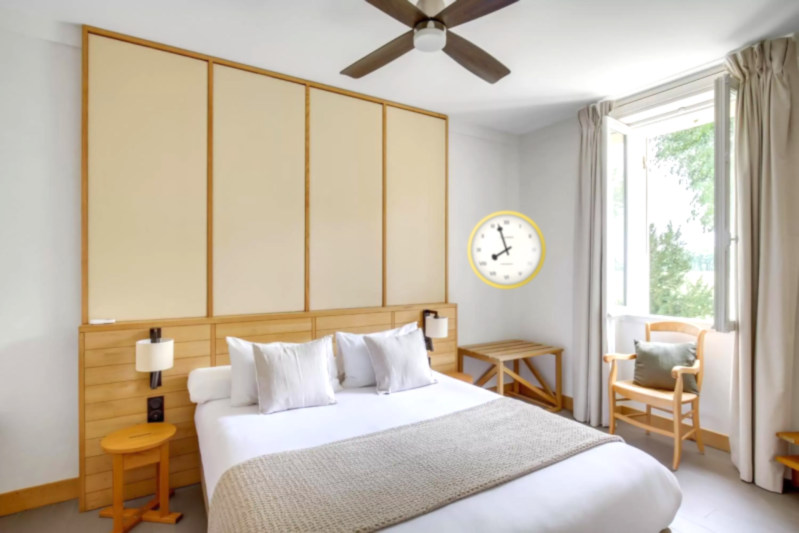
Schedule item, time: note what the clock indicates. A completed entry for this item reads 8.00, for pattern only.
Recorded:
7.57
